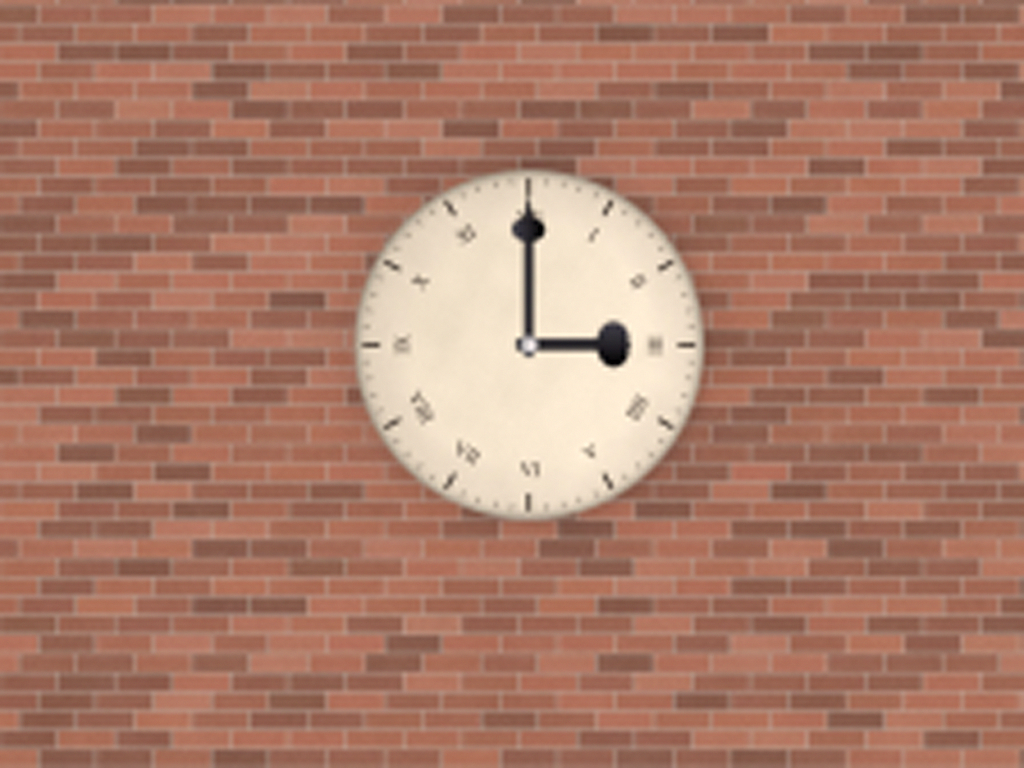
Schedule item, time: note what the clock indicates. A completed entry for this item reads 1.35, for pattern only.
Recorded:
3.00
